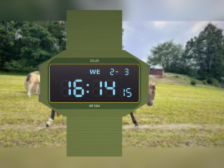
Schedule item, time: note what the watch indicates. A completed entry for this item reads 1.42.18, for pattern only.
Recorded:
16.14.15
